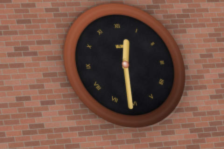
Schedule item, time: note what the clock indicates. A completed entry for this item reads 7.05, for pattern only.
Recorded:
12.31
